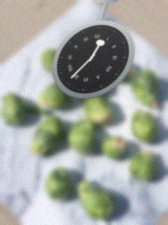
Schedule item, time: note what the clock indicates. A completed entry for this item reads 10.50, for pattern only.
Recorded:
12.36
